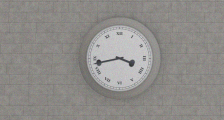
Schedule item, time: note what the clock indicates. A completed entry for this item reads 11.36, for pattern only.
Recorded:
3.43
